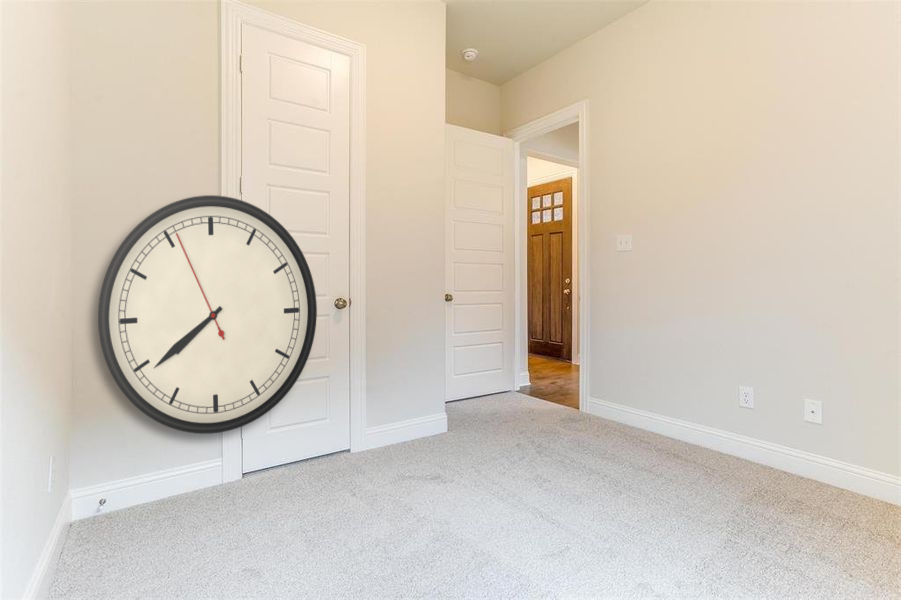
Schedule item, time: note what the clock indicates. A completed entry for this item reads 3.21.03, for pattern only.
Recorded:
7.38.56
